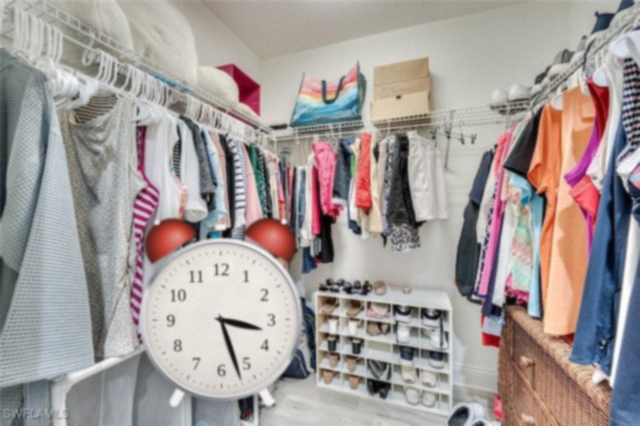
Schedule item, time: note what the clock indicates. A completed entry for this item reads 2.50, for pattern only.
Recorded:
3.27
